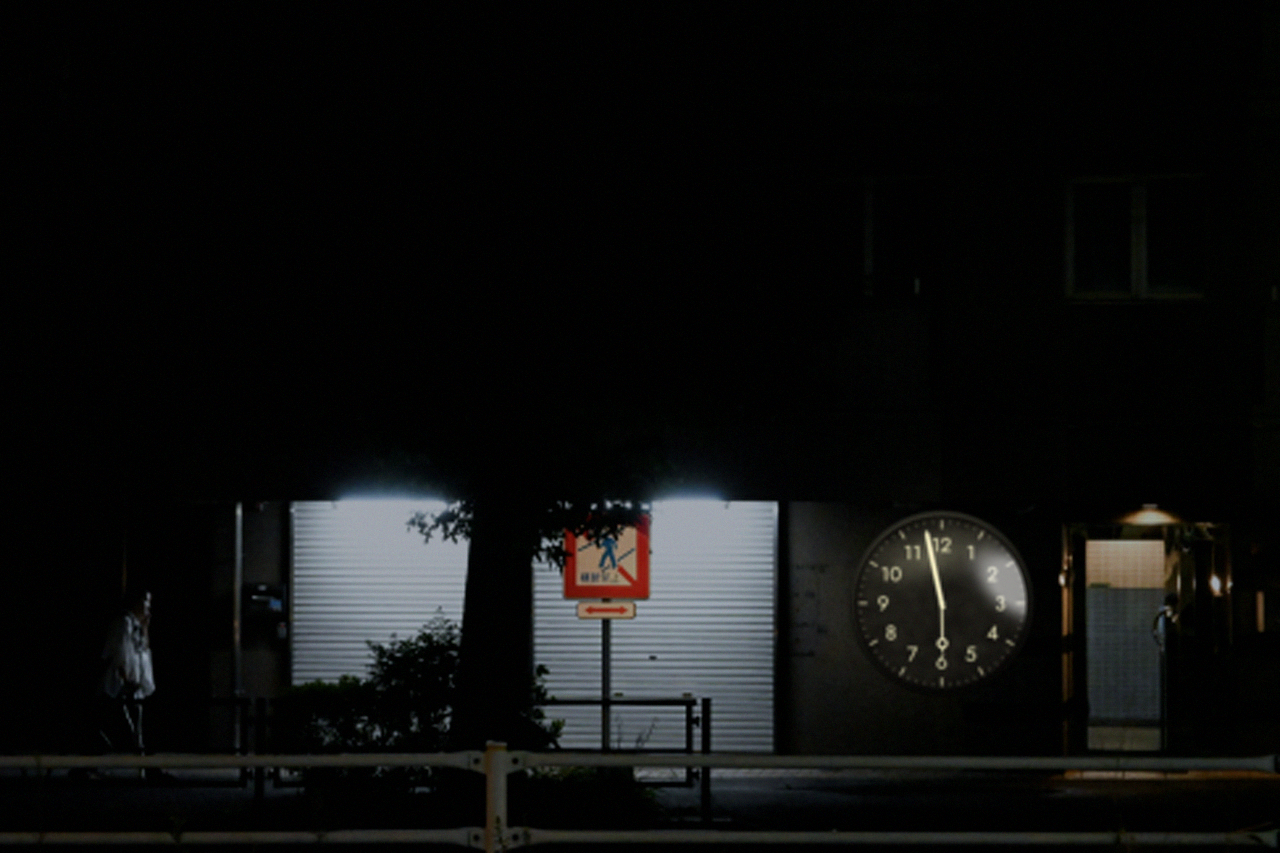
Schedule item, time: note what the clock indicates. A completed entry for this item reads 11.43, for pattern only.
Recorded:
5.58
